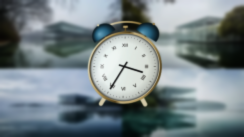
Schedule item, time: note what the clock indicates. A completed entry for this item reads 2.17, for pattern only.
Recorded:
3.35
